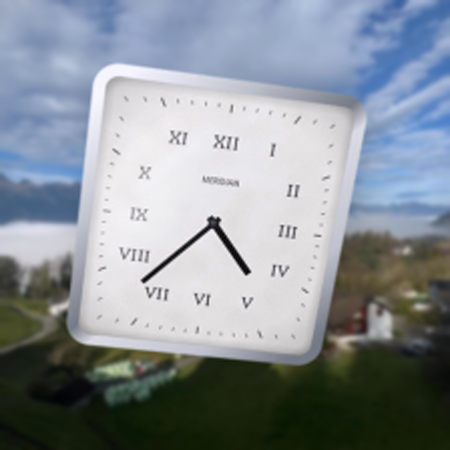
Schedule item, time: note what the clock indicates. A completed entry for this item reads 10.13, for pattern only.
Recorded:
4.37
